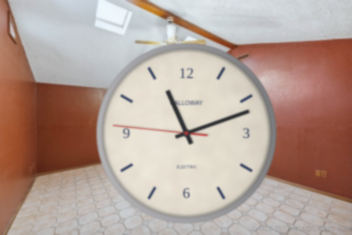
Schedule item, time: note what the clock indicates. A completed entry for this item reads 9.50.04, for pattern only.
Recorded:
11.11.46
